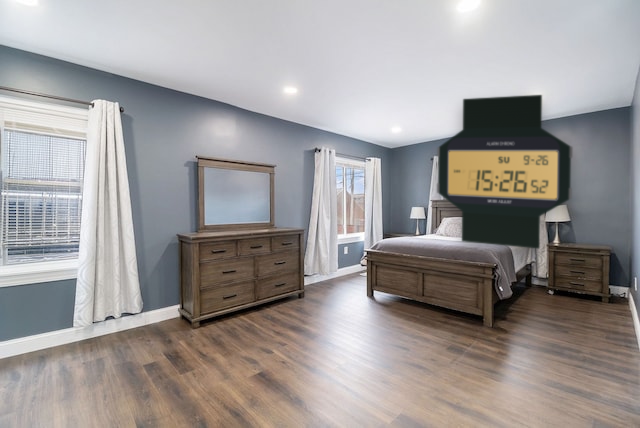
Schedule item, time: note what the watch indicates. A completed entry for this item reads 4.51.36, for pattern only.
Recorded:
15.26.52
